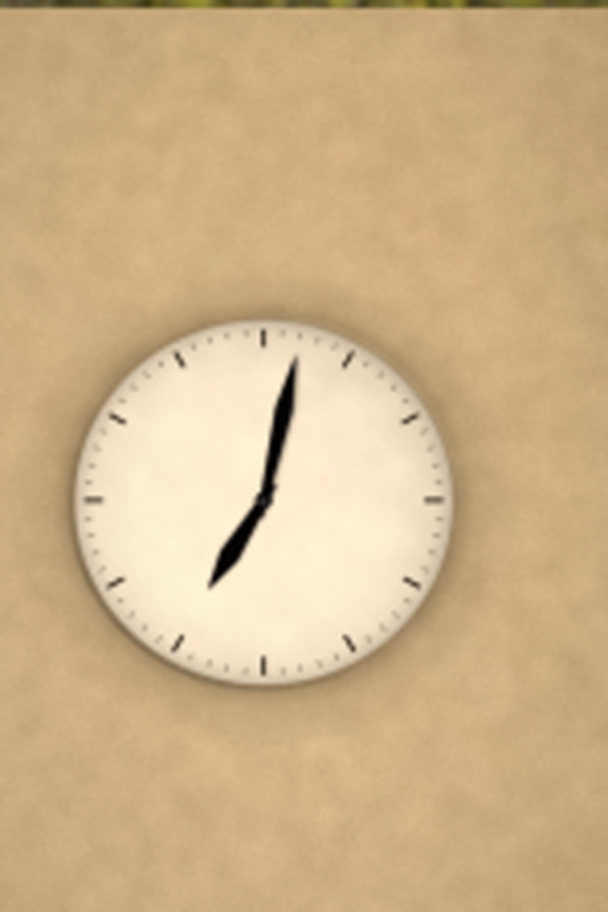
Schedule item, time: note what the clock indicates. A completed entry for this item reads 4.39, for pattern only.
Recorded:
7.02
